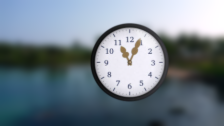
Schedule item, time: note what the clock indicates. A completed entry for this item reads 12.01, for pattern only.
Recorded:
11.04
